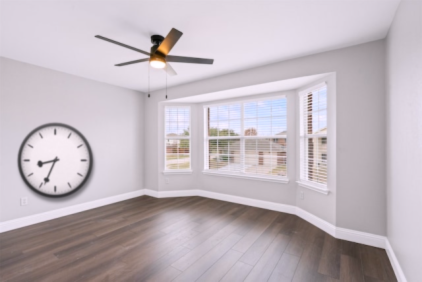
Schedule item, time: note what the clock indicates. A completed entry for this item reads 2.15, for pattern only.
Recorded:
8.34
